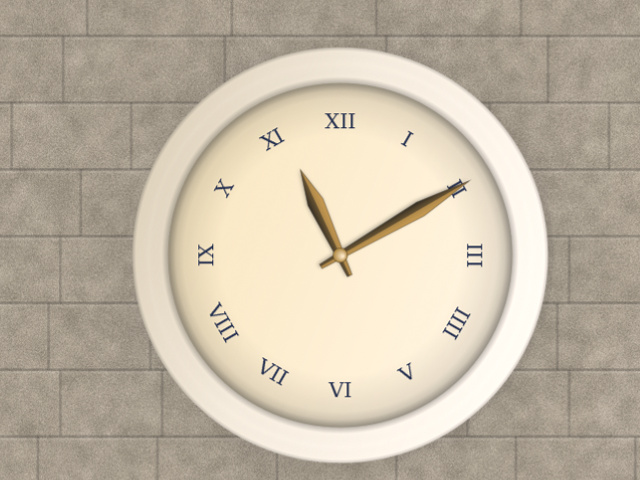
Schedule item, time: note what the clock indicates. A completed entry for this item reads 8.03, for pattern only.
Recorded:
11.10
